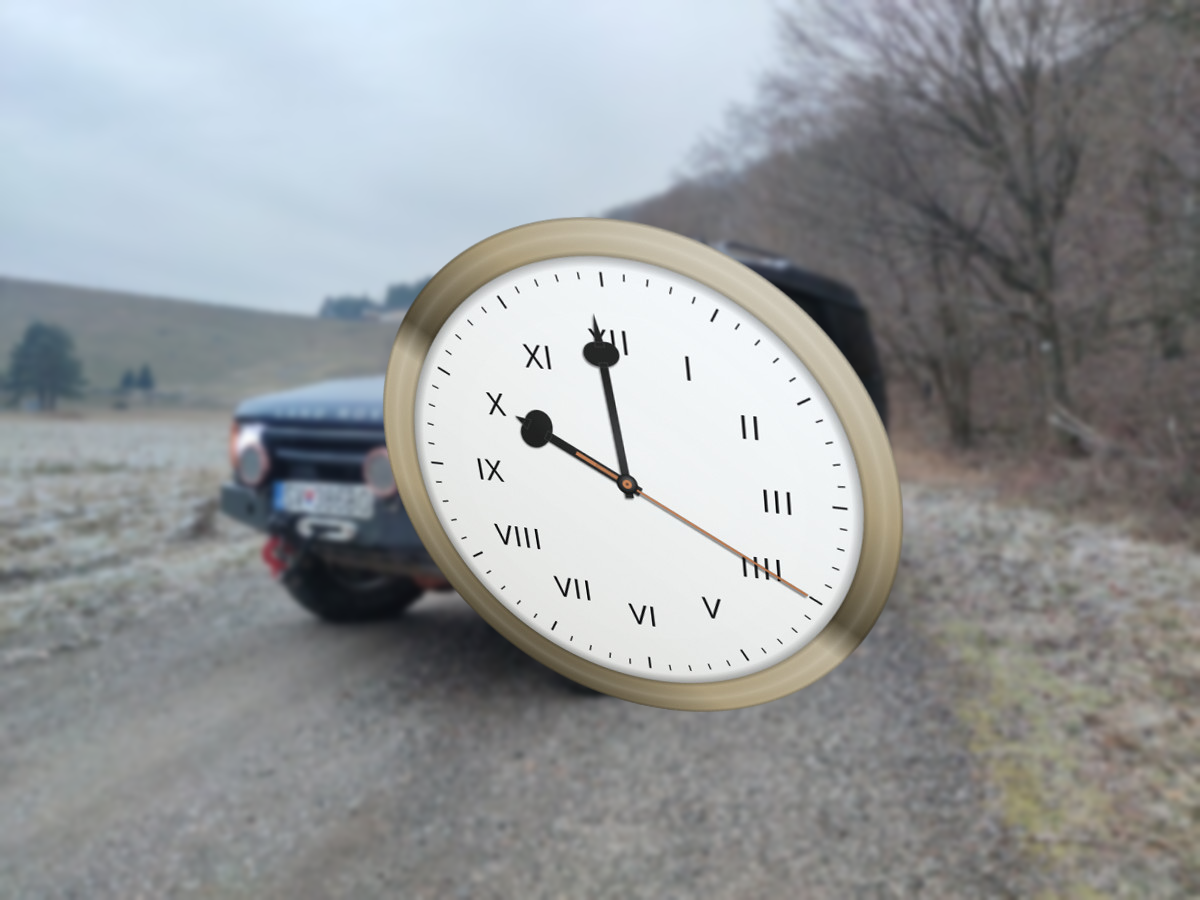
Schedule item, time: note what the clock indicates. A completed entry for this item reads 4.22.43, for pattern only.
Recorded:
9.59.20
